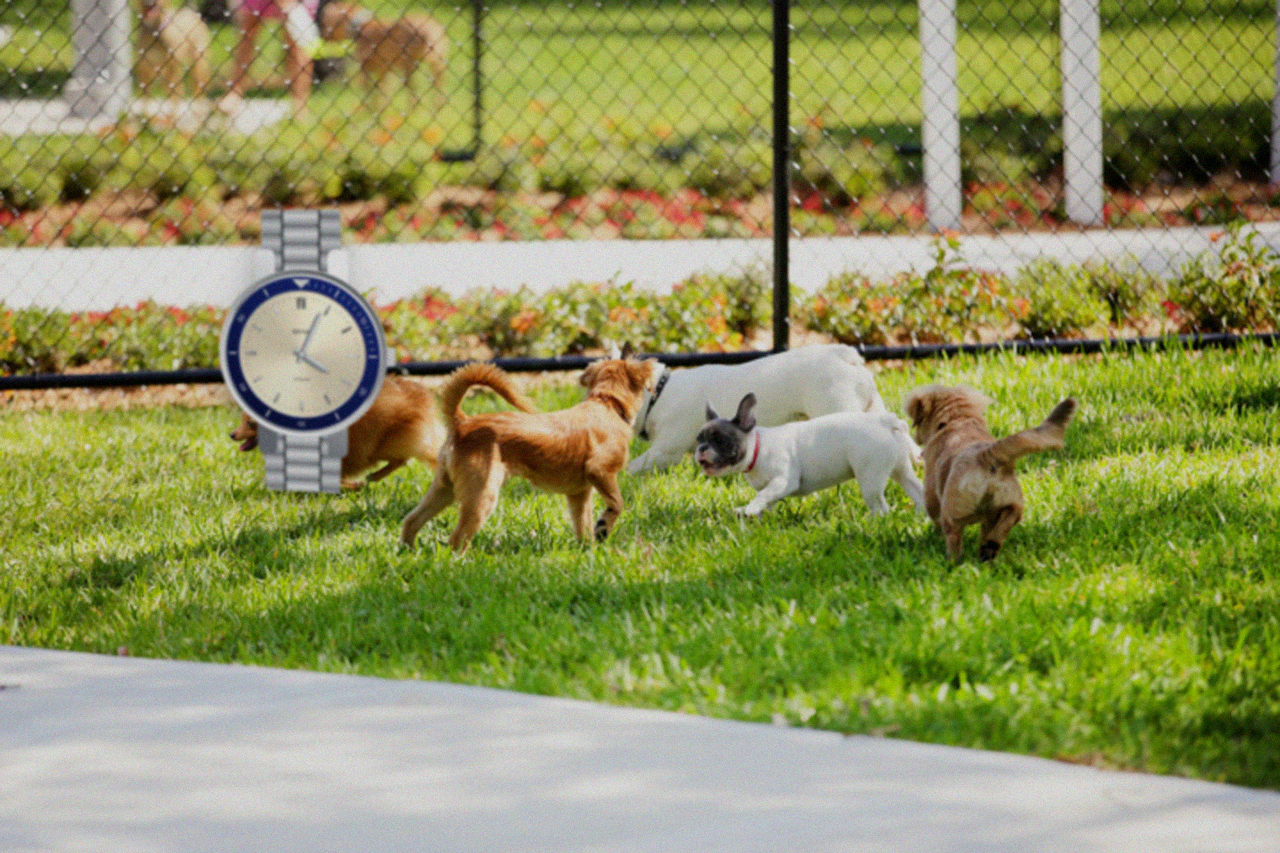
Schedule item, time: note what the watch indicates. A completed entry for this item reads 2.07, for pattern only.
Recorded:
4.04
